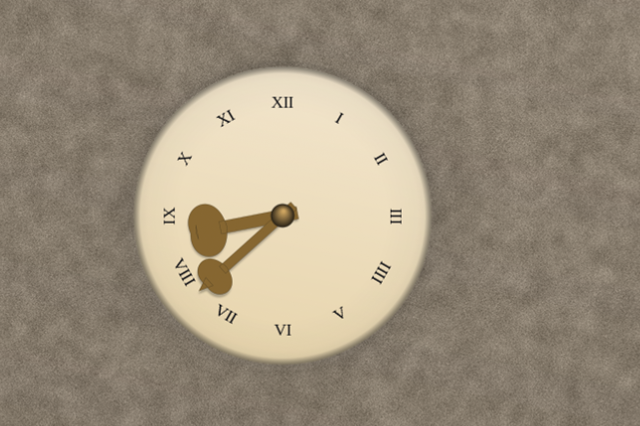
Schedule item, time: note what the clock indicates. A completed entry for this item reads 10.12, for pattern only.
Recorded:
8.38
